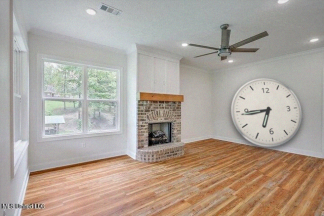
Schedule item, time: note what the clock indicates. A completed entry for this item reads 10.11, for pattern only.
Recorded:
6.44
